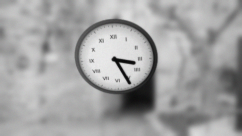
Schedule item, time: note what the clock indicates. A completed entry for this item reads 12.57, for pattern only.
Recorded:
3.26
